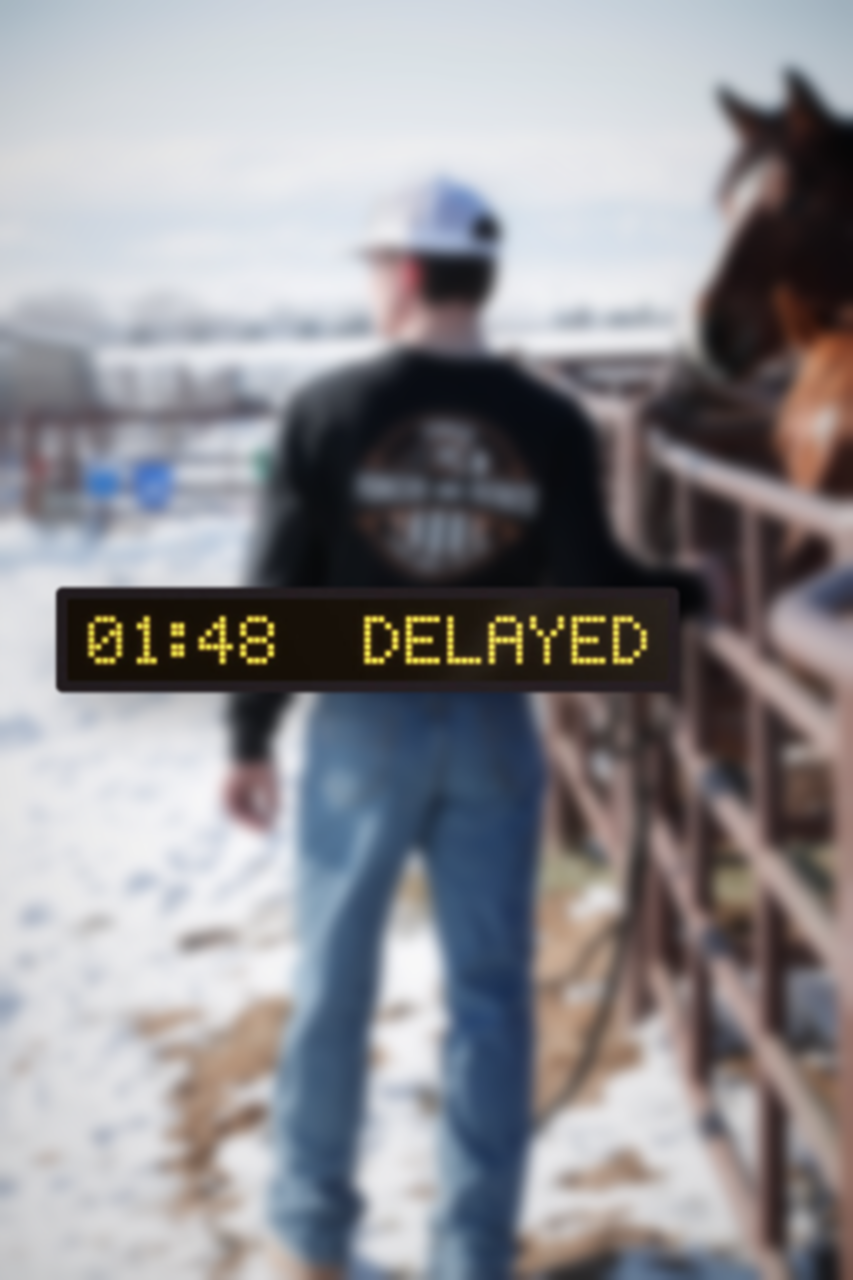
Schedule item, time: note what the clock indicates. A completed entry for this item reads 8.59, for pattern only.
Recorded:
1.48
